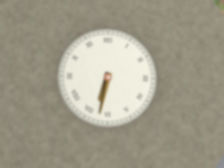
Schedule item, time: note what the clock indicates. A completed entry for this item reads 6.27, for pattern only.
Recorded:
6.32
